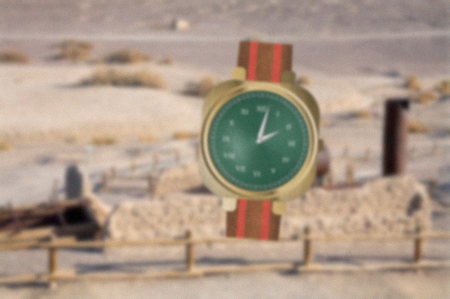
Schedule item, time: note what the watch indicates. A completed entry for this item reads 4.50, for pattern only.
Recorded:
2.02
